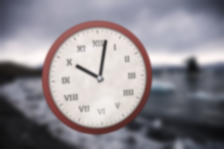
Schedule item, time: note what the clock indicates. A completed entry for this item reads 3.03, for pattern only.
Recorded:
10.02
